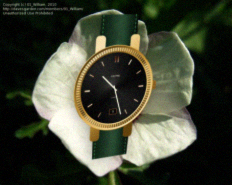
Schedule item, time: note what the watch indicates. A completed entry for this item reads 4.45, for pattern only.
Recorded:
10.27
